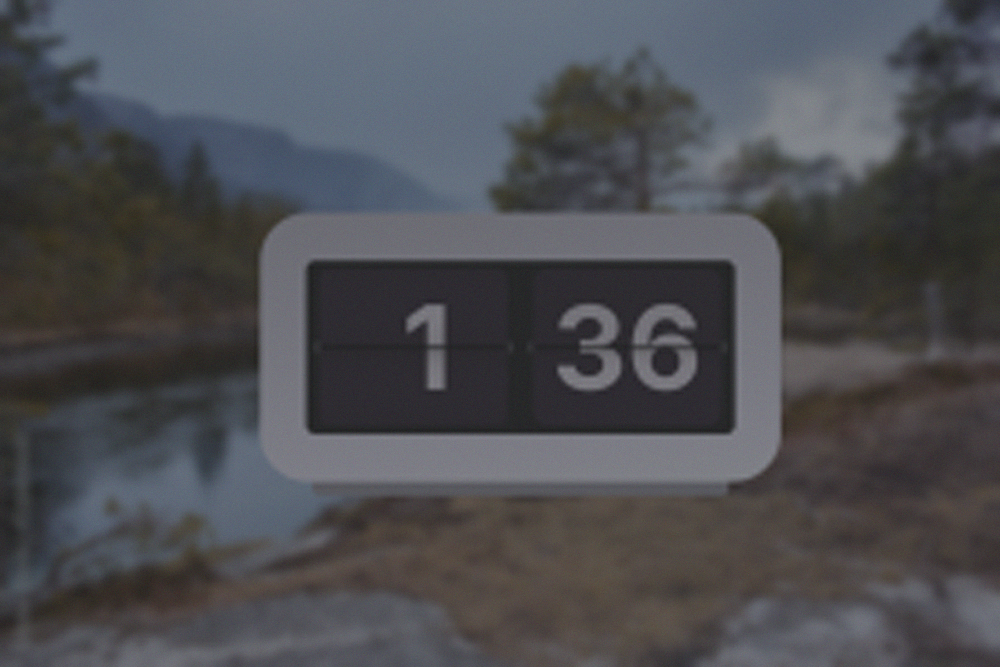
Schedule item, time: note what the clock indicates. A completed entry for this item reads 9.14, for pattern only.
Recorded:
1.36
